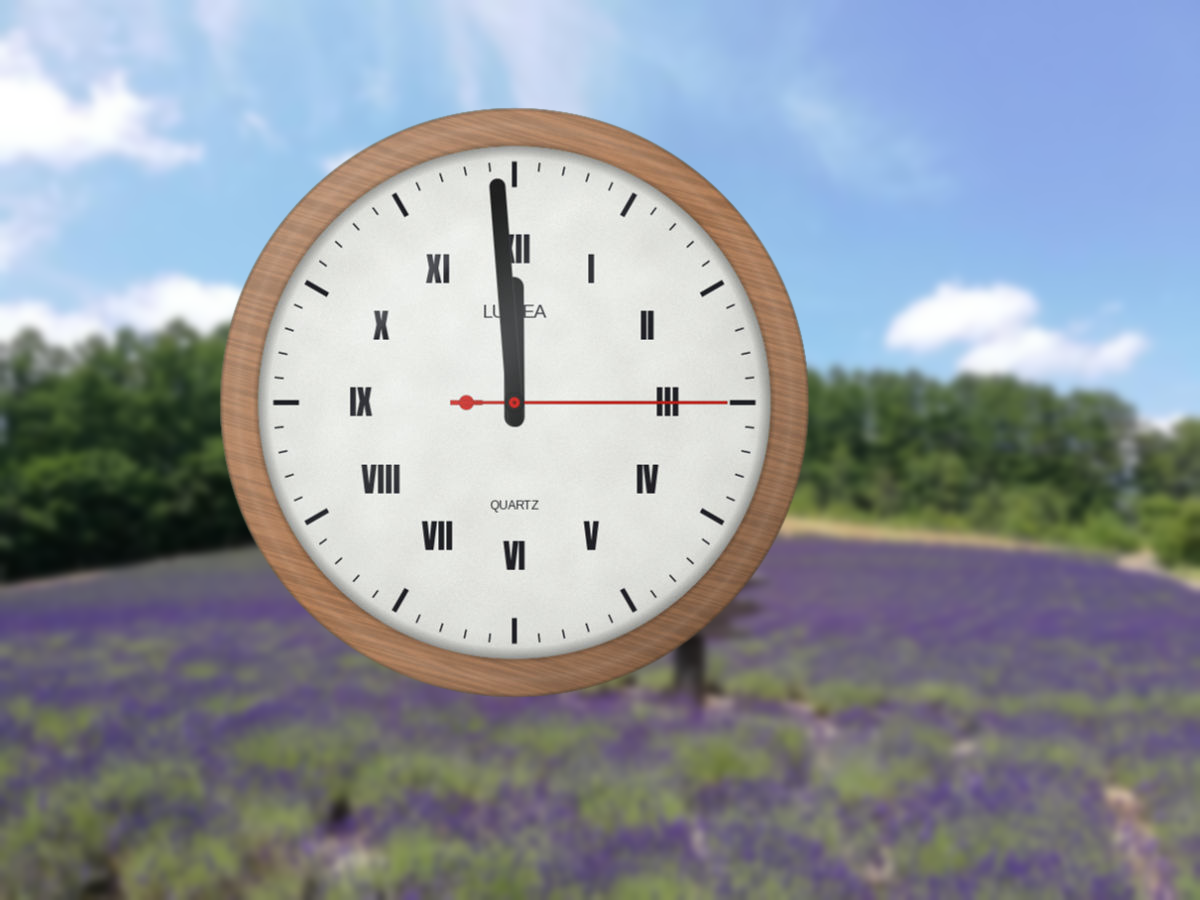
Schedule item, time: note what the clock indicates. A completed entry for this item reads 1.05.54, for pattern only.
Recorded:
11.59.15
